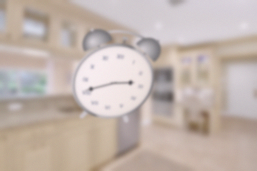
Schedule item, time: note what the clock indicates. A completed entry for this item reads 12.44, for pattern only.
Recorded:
2.41
